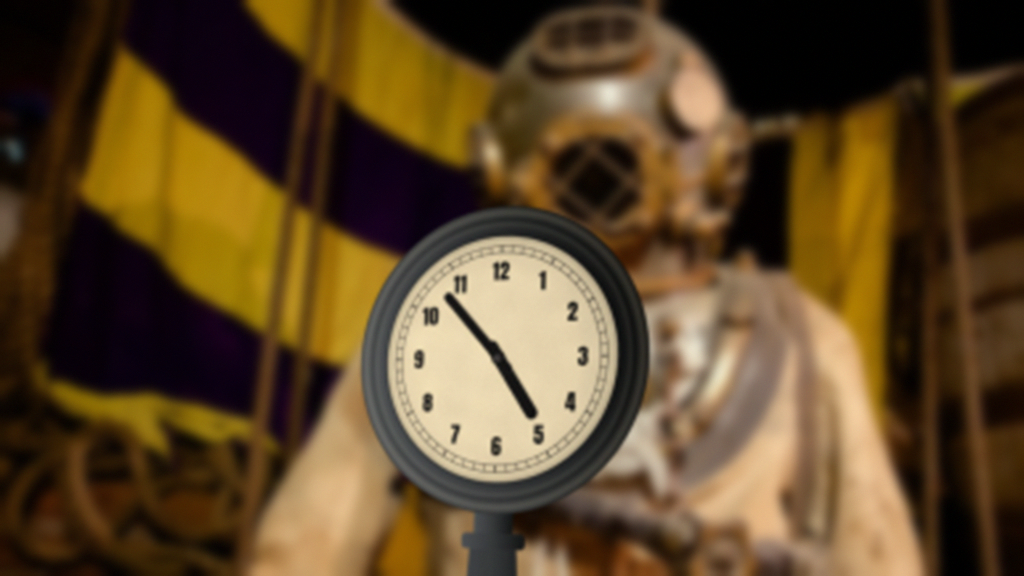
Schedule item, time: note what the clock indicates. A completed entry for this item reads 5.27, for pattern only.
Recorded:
4.53
